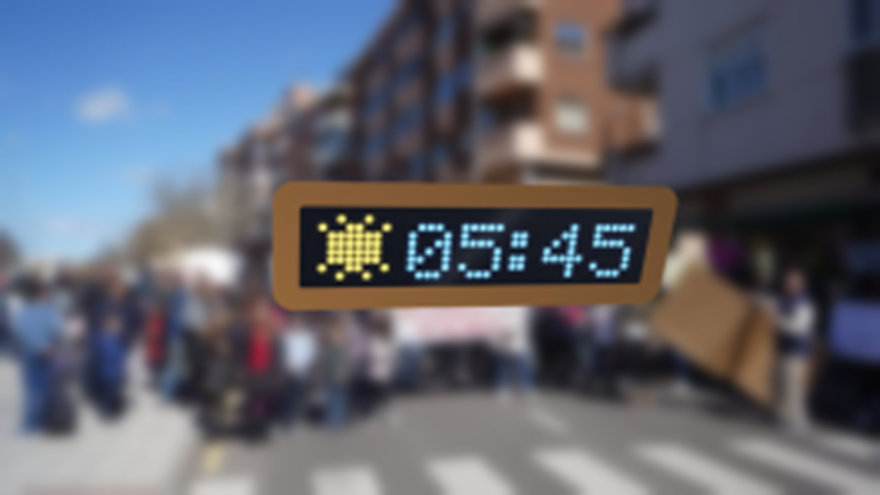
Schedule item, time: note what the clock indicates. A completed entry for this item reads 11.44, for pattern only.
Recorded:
5.45
